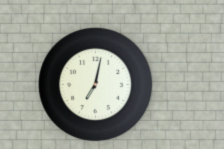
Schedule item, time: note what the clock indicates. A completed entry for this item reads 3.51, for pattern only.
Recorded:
7.02
